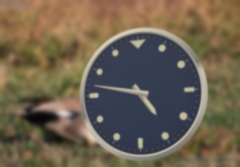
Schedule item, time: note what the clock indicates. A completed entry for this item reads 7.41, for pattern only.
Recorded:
4.47
